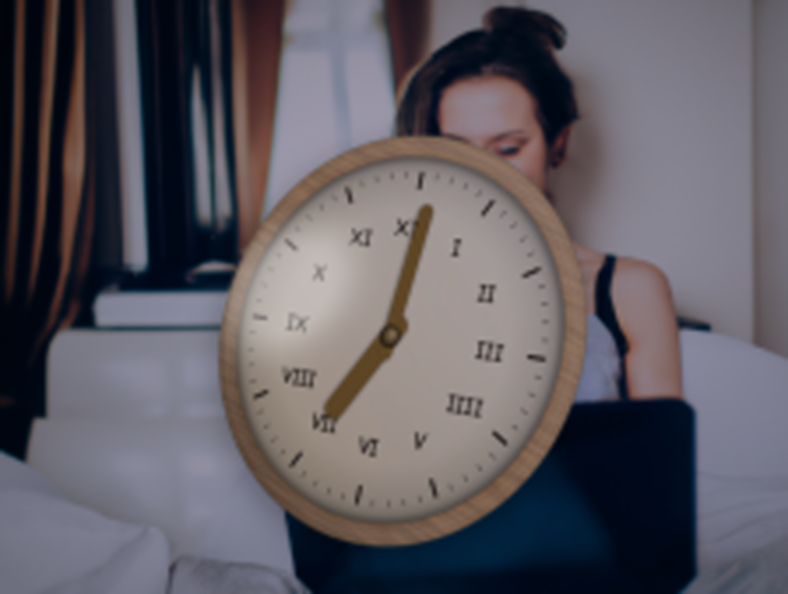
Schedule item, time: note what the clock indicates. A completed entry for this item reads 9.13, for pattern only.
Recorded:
7.01
